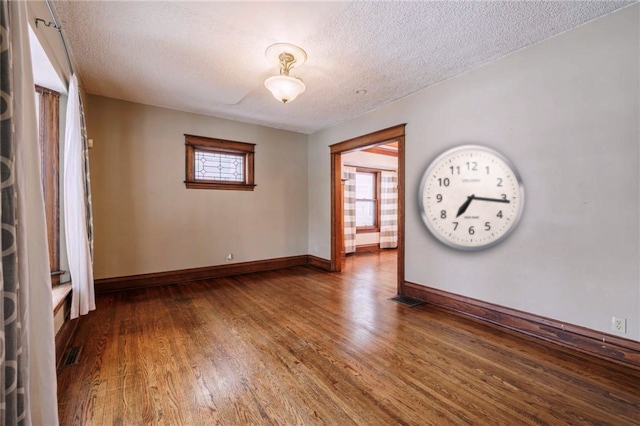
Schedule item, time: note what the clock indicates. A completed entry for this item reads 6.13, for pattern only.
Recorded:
7.16
